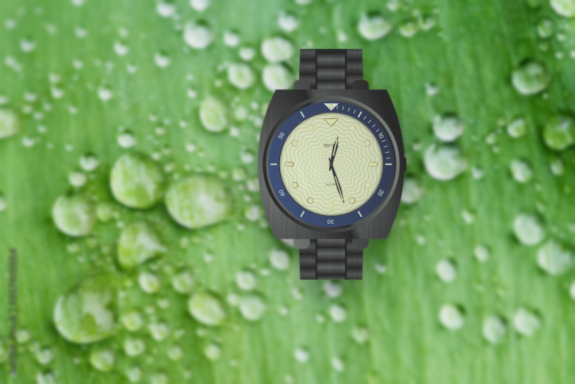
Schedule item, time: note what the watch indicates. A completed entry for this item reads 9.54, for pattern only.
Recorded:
12.27
